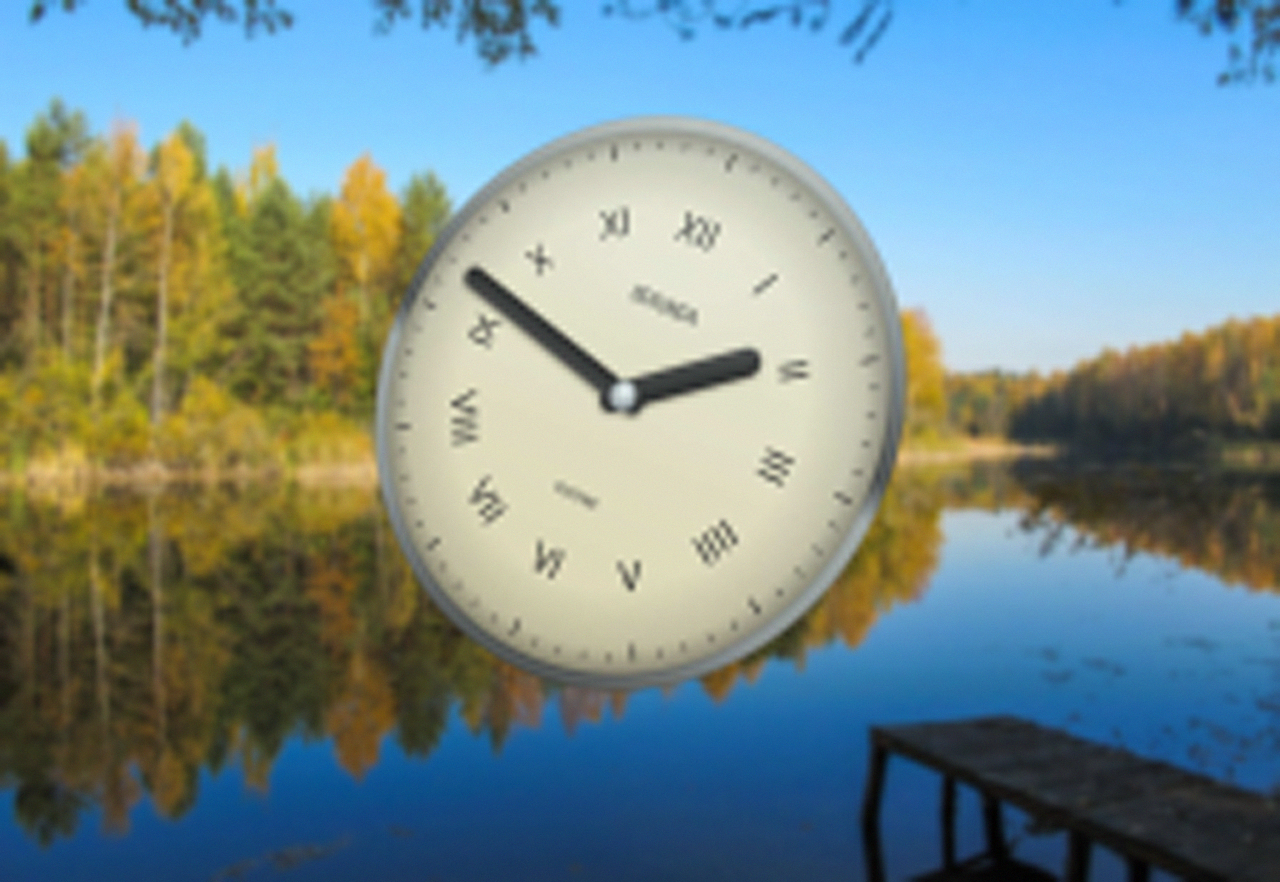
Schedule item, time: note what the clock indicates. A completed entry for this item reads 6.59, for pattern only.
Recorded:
1.47
